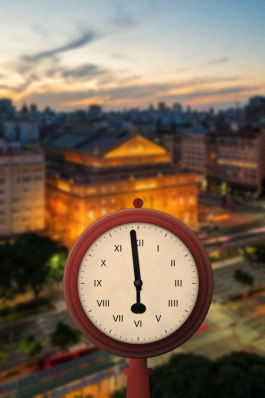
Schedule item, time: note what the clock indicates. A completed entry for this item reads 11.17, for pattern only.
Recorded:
5.59
